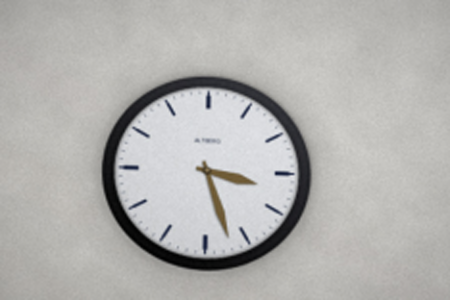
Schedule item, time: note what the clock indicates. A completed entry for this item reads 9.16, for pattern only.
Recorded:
3.27
